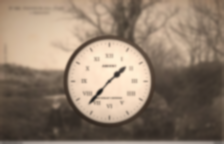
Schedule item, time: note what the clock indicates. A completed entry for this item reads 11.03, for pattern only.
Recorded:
1.37
